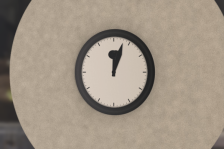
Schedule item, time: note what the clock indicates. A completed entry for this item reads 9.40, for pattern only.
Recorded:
12.03
